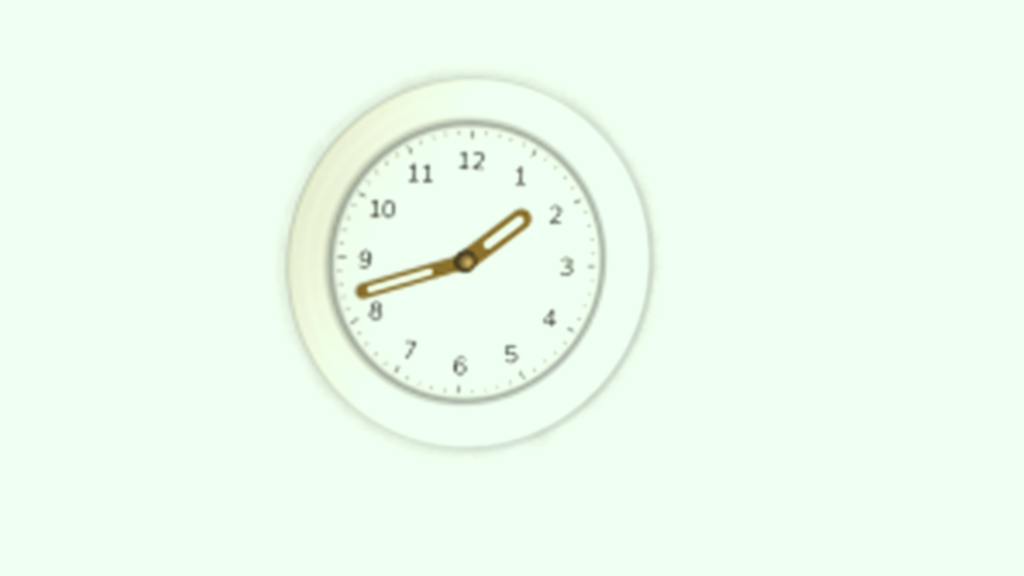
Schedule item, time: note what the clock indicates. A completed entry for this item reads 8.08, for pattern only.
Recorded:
1.42
